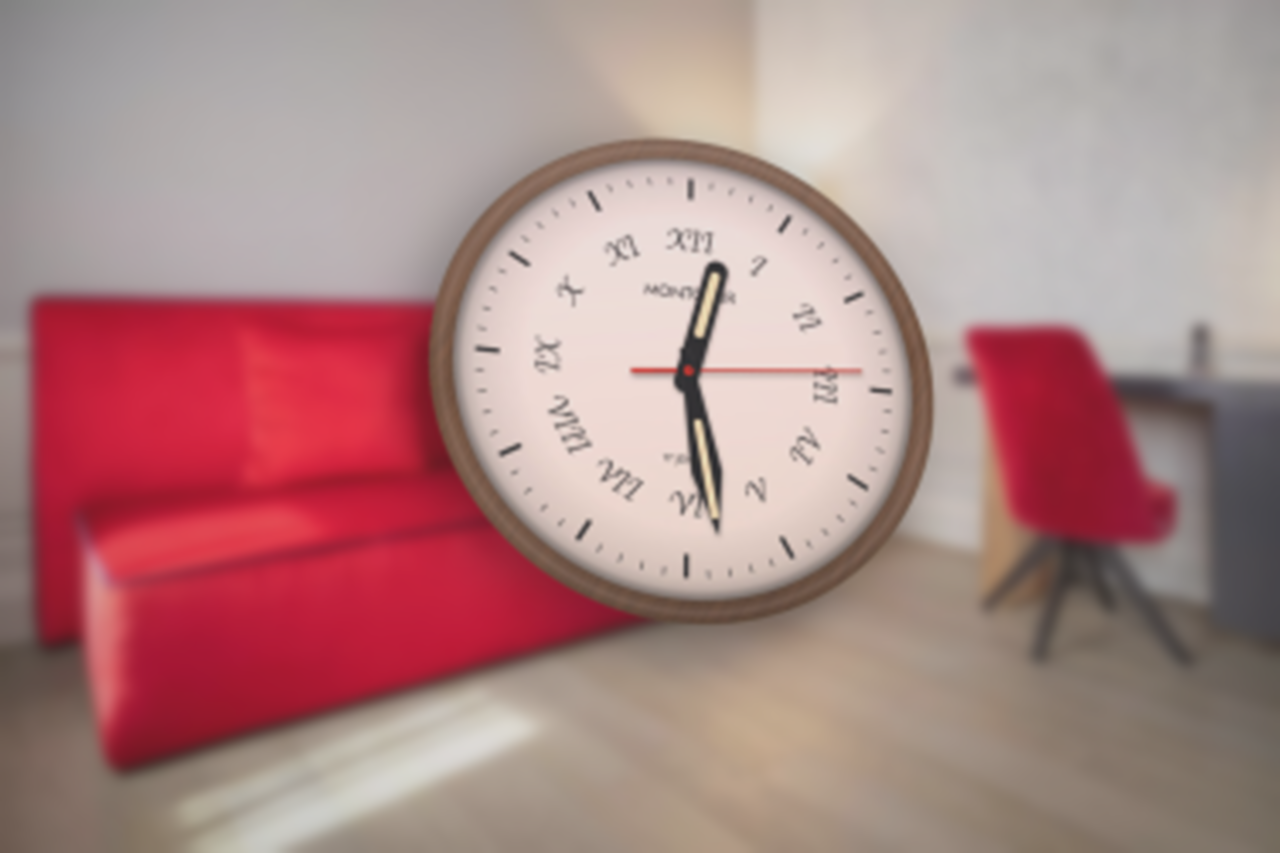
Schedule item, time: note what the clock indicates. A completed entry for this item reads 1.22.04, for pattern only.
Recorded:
12.28.14
